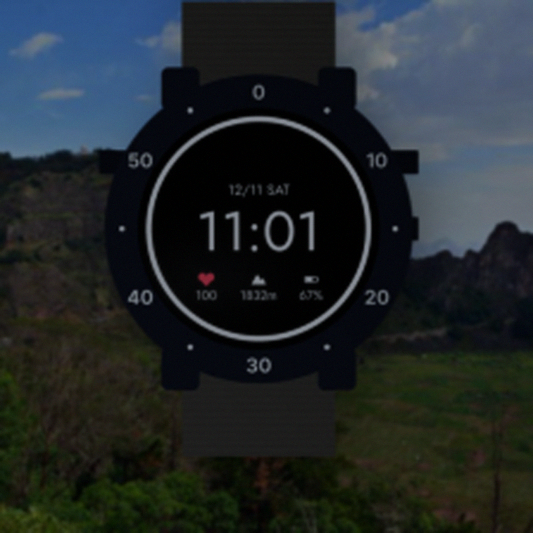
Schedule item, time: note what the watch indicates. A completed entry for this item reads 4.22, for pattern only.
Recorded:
11.01
